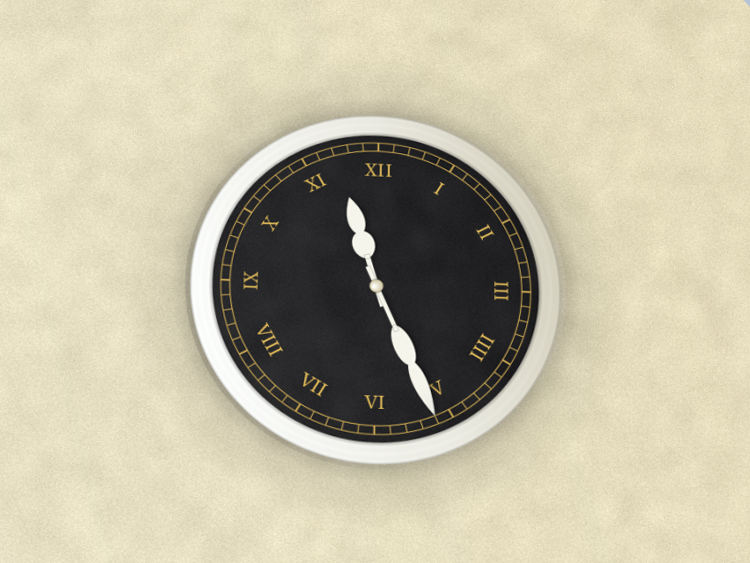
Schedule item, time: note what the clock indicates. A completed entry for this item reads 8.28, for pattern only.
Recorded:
11.26
